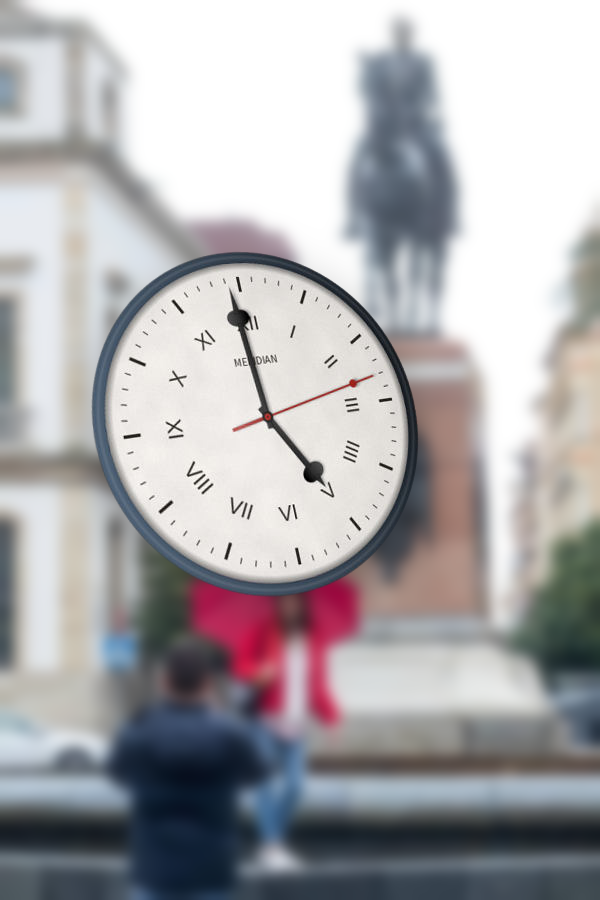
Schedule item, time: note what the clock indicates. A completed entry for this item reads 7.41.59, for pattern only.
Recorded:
4.59.13
